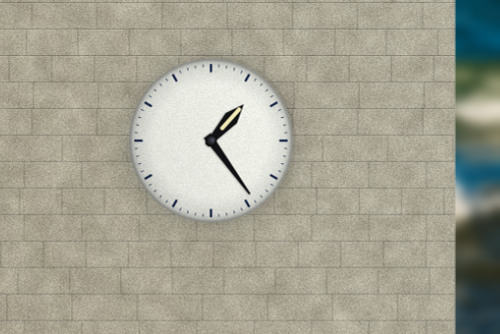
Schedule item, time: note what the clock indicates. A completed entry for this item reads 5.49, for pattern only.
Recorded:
1.24
